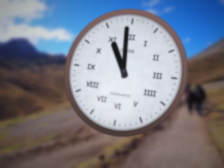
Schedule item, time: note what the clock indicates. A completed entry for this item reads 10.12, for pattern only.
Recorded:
10.59
